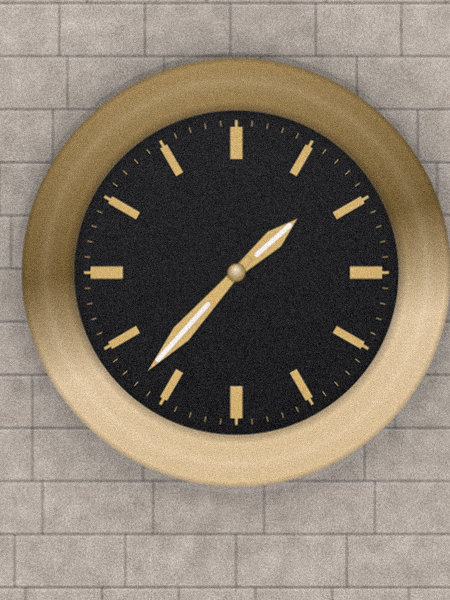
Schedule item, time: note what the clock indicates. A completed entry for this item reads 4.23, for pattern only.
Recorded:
1.37
